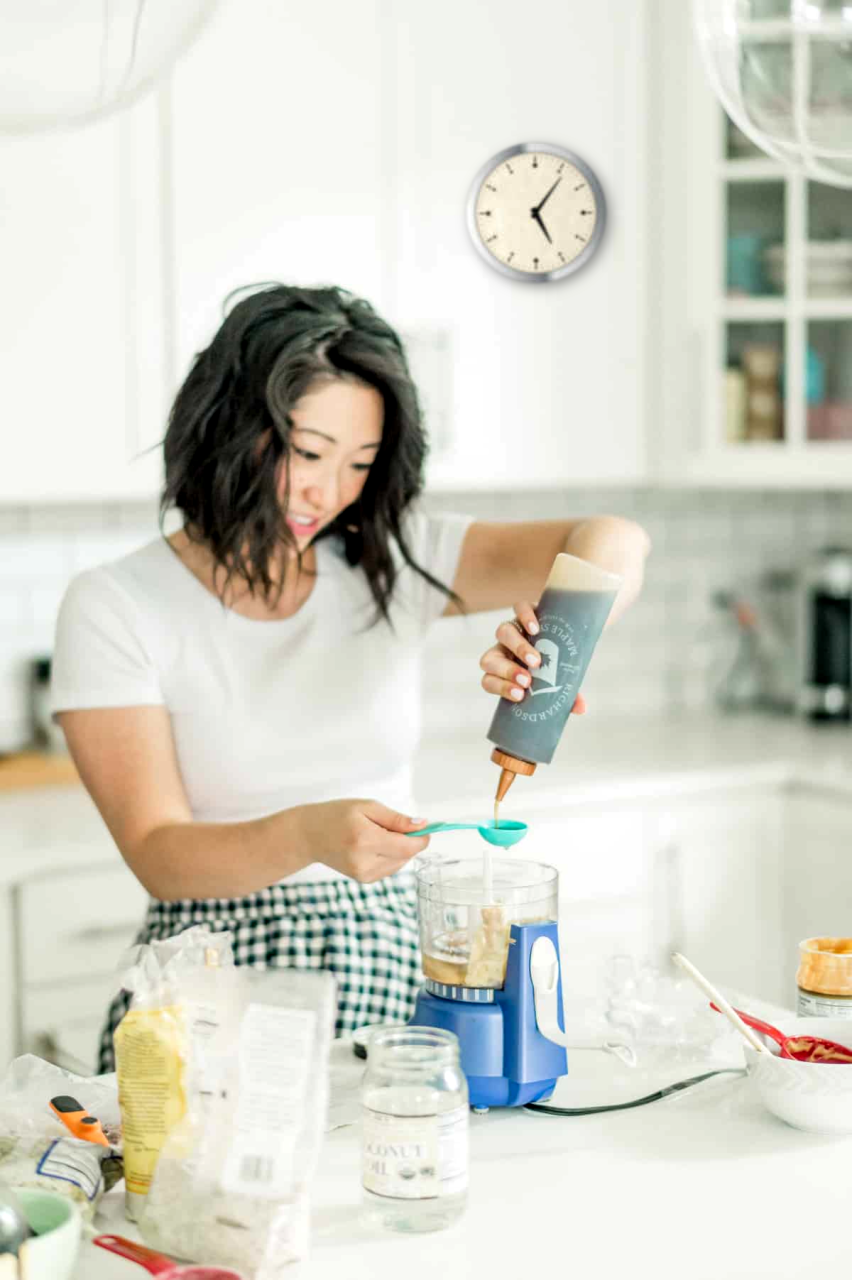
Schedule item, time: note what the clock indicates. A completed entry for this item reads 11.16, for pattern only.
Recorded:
5.06
